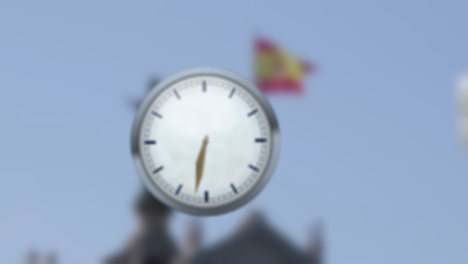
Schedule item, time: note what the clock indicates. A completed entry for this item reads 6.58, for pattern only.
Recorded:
6.32
